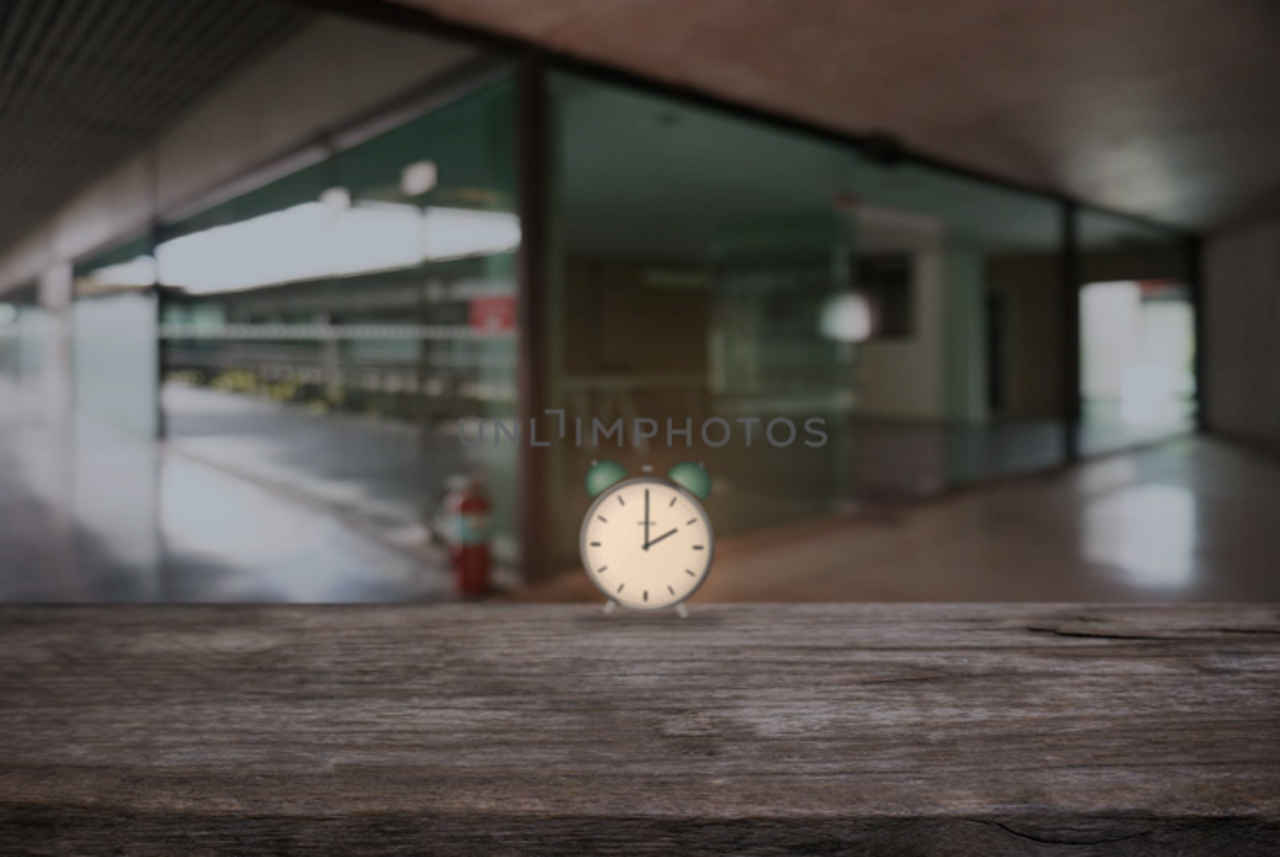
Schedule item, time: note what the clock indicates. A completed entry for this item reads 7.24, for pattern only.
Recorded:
2.00
